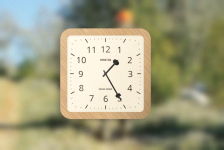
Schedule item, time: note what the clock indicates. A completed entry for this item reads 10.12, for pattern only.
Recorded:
1.25
